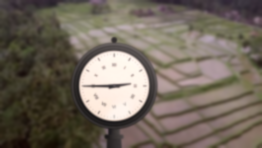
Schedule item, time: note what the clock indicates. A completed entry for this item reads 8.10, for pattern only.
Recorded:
2.45
